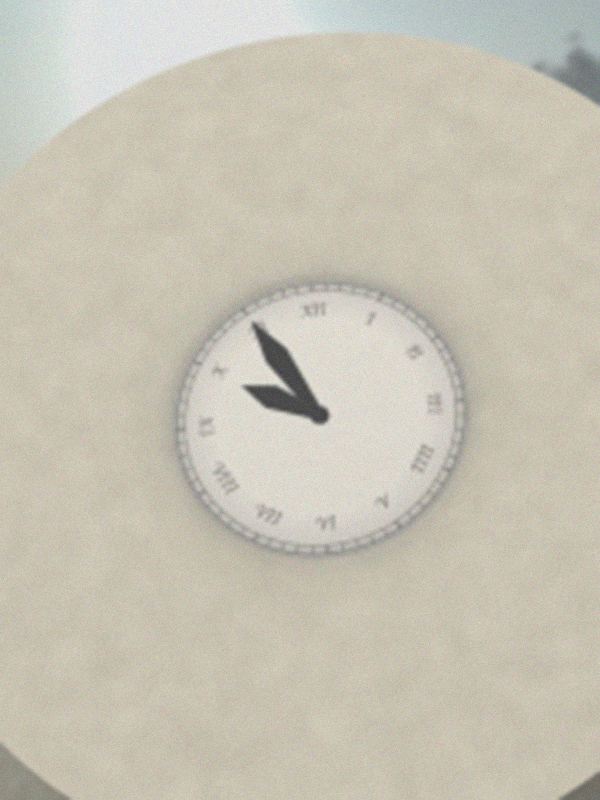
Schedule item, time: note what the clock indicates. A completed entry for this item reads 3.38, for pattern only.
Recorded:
9.55
